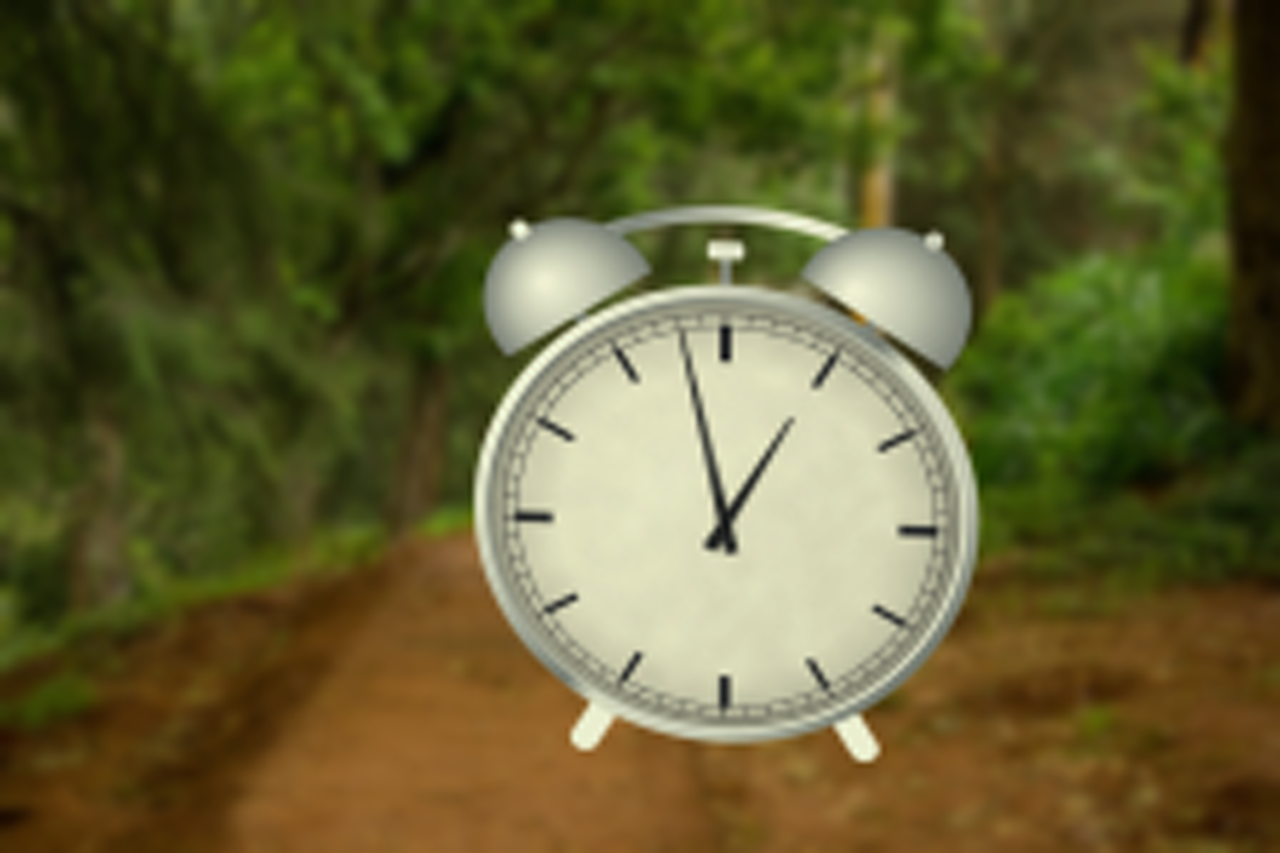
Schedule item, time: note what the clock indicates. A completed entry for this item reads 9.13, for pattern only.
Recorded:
12.58
